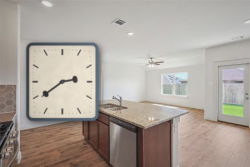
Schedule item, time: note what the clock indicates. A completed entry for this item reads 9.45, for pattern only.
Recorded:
2.39
